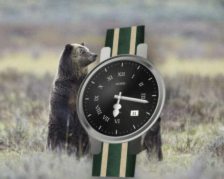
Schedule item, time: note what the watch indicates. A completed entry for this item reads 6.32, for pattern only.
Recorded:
6.17
